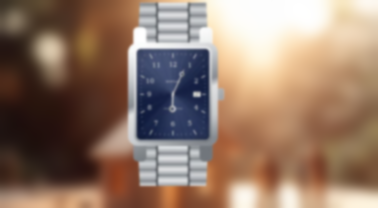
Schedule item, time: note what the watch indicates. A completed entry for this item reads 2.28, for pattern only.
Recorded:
6.04
